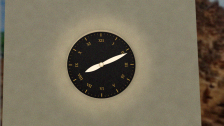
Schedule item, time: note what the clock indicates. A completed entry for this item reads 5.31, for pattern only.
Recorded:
8.11
